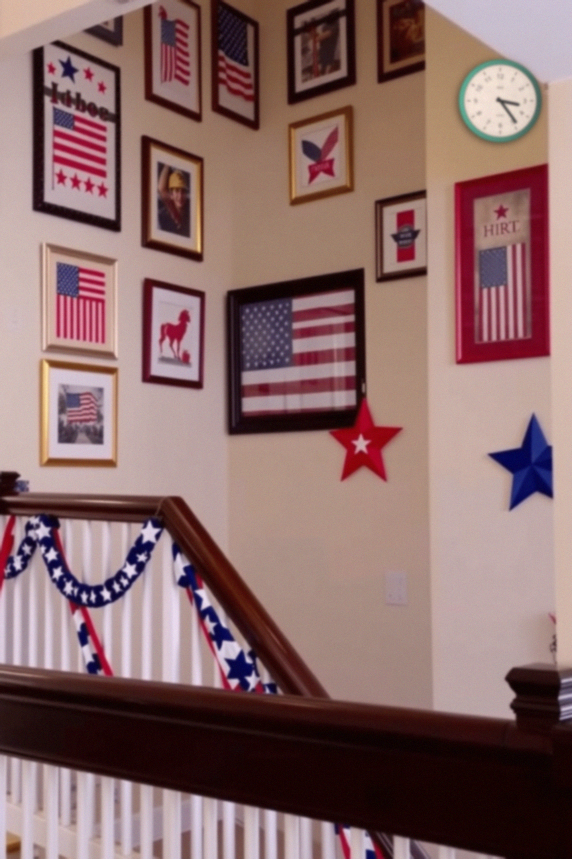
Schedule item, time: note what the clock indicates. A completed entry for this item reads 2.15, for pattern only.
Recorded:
3.24
